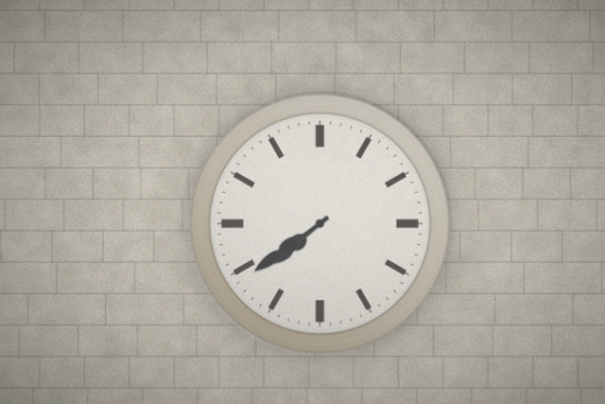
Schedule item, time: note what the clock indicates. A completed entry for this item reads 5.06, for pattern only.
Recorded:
7.39
